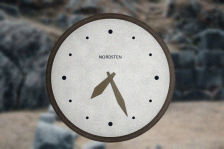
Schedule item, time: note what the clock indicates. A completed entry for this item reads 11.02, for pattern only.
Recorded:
7.26
